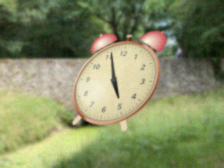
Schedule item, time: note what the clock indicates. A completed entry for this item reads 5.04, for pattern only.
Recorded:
4.56
